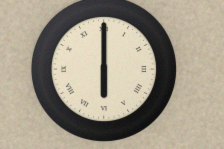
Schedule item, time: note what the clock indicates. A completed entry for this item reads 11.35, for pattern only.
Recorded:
6.00
